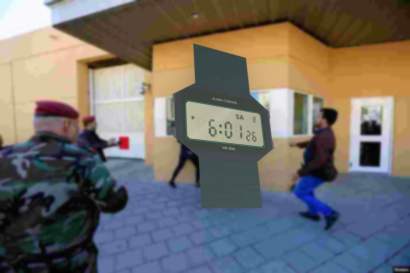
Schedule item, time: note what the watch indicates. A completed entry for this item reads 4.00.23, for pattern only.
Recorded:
6.01.26
